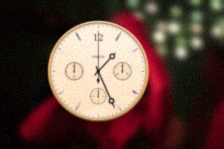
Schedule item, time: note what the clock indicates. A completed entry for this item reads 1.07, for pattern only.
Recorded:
1.26
